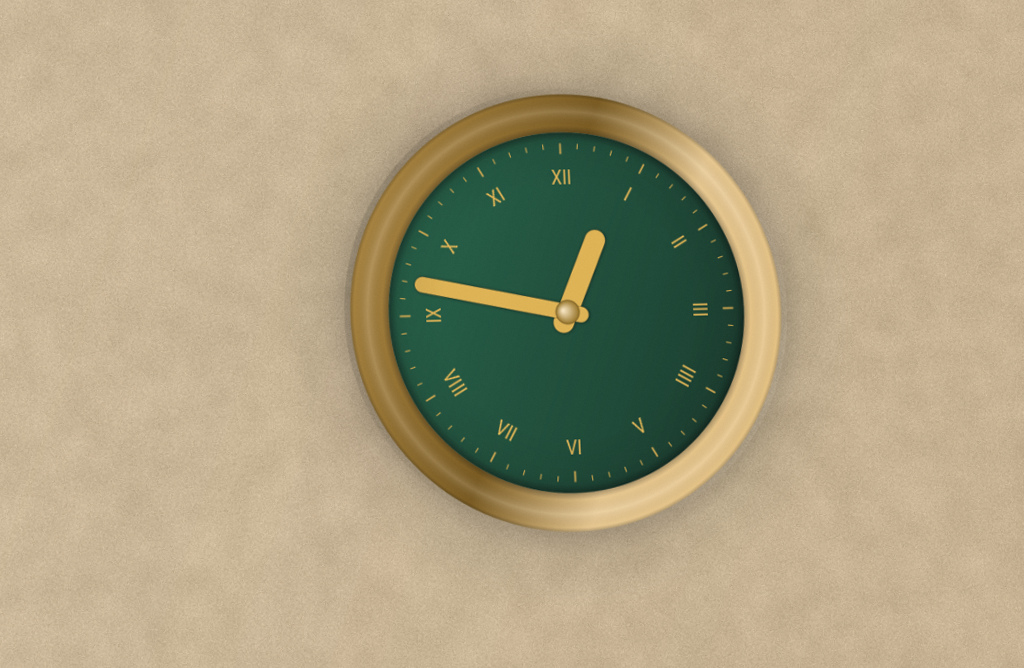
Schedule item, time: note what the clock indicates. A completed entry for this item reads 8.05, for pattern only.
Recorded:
12.47
